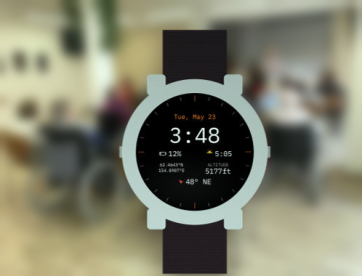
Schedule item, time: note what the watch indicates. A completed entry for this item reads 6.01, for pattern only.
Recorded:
3.48
